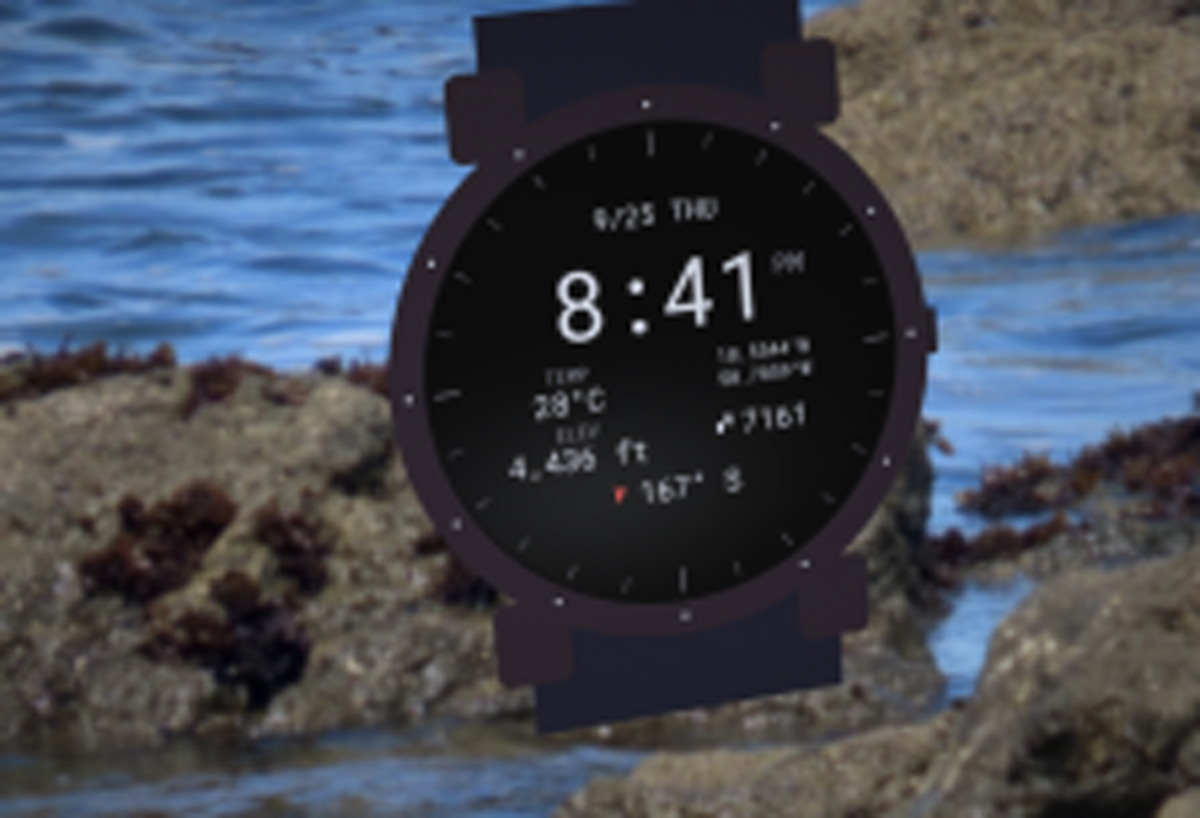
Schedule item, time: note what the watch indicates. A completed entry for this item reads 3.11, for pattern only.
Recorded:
8.41
